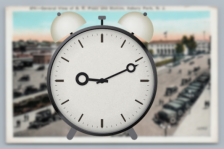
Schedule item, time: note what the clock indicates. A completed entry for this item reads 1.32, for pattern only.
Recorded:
9.11
